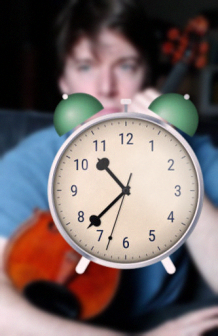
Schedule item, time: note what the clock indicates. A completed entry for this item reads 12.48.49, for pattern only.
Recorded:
10.37.33
